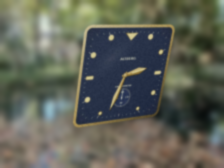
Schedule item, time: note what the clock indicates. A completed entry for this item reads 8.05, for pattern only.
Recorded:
2.33
